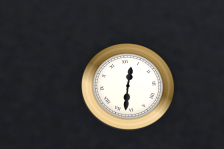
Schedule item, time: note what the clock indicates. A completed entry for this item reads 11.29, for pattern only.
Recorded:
12.32
